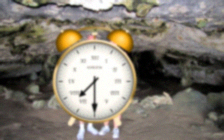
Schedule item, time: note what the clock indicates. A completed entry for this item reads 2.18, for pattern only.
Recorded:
7.30
